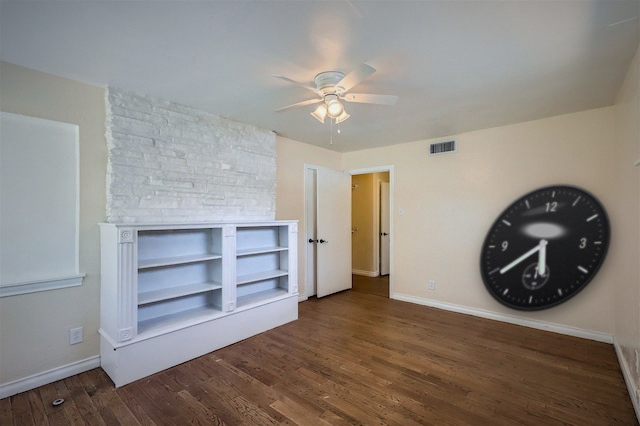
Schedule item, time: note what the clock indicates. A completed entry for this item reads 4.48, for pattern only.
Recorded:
5.39
